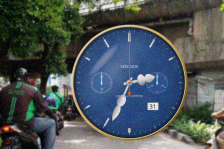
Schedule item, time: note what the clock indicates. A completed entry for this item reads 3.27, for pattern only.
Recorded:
2.34
